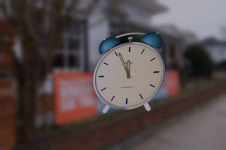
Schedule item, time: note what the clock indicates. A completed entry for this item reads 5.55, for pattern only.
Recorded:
11.56
